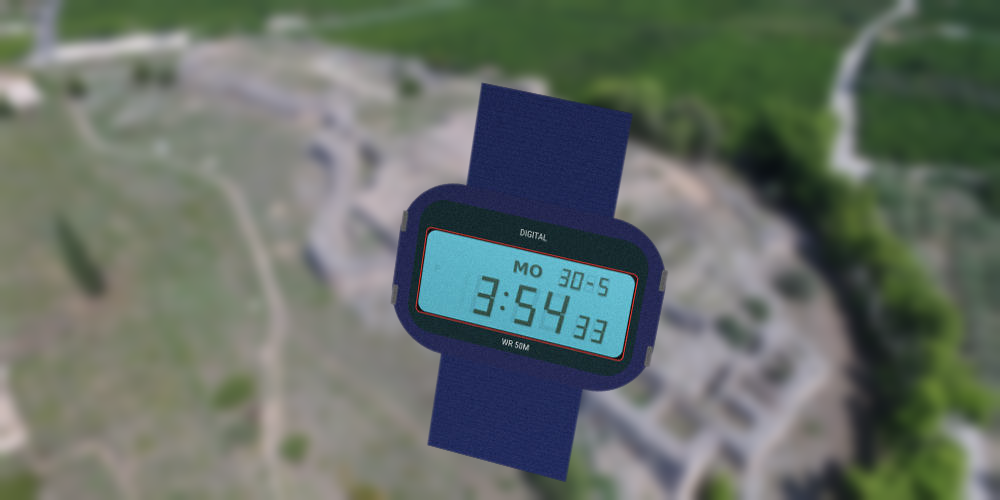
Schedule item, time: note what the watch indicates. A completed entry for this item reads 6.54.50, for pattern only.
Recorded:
3.54.33
